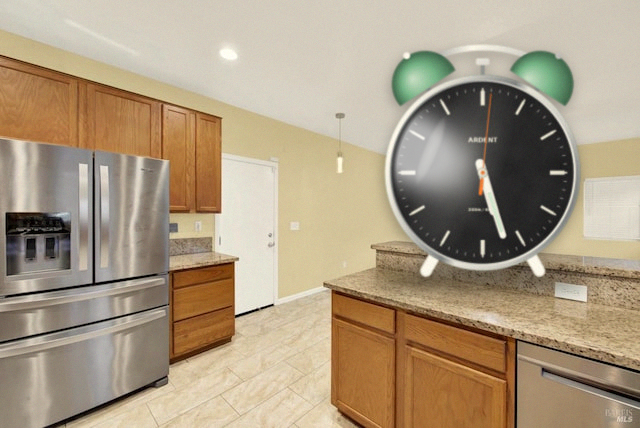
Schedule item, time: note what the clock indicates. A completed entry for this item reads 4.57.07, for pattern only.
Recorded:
5.27.01
